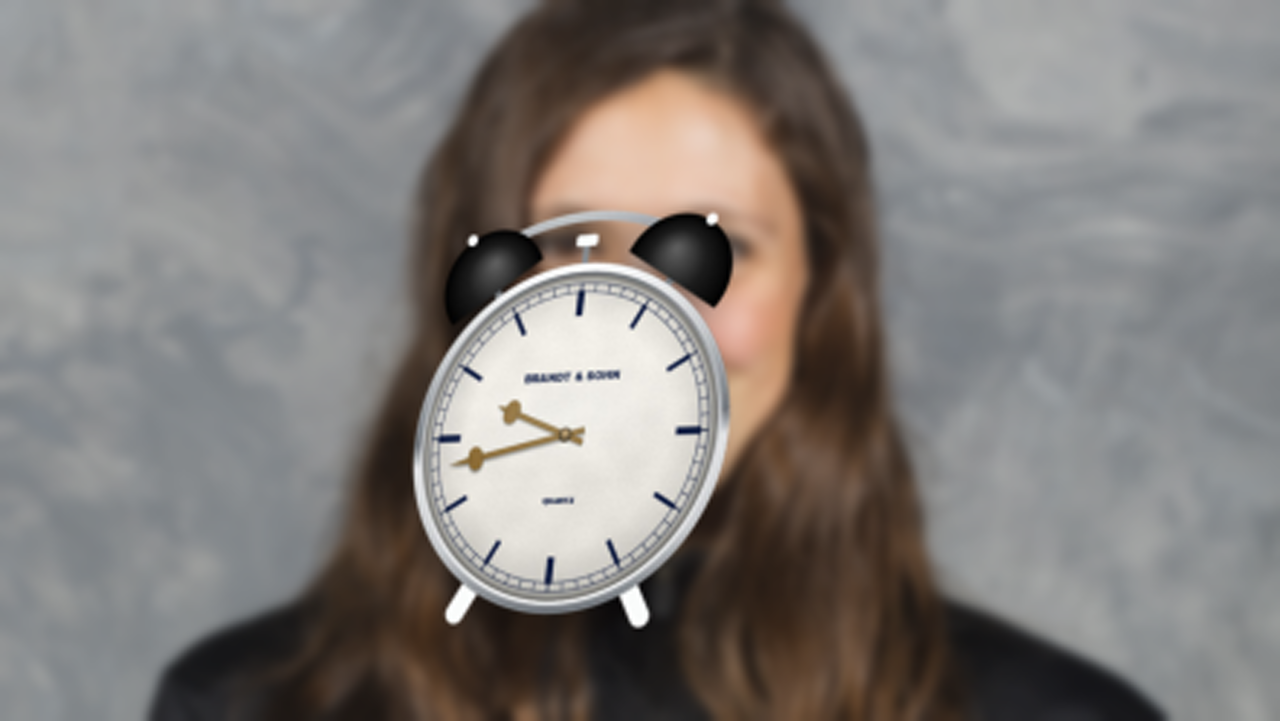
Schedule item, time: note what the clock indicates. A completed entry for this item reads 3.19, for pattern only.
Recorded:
9.43
